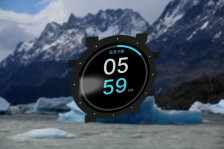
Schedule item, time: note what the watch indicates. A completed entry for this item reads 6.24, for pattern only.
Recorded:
5.59
